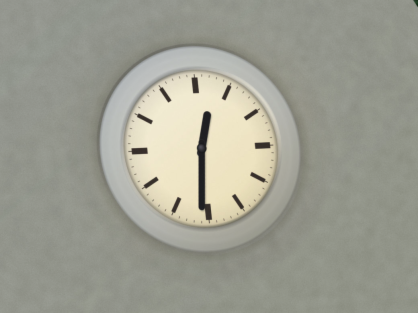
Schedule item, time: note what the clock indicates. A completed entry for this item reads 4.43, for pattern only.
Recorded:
12.31
